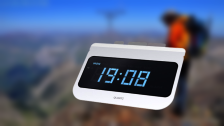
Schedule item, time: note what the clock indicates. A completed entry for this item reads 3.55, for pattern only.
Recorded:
19.08
